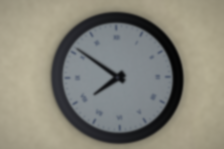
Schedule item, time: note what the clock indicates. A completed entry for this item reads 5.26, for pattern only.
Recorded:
7.51
